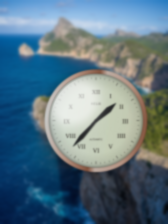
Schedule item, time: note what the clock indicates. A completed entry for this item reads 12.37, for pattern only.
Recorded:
1.37
